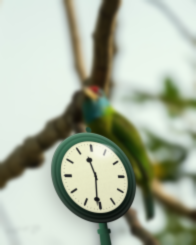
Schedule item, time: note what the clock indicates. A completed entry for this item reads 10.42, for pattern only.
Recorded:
11.31
